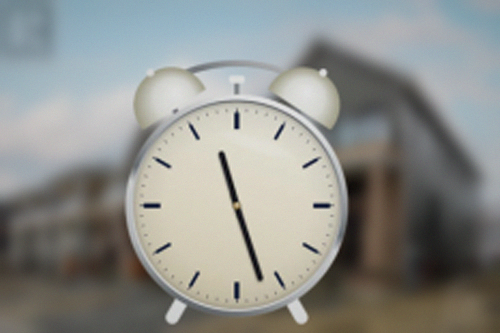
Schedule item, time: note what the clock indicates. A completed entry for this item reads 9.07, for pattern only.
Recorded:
11.27
